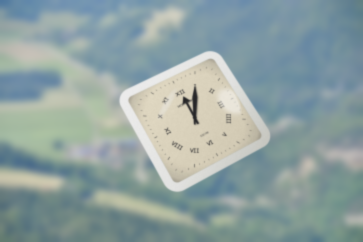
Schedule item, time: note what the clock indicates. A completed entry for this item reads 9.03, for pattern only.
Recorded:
12.05
